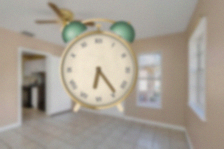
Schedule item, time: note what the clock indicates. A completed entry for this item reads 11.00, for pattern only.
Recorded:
6.24
